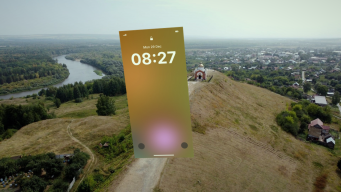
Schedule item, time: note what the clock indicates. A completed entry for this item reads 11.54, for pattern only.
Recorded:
8.27
